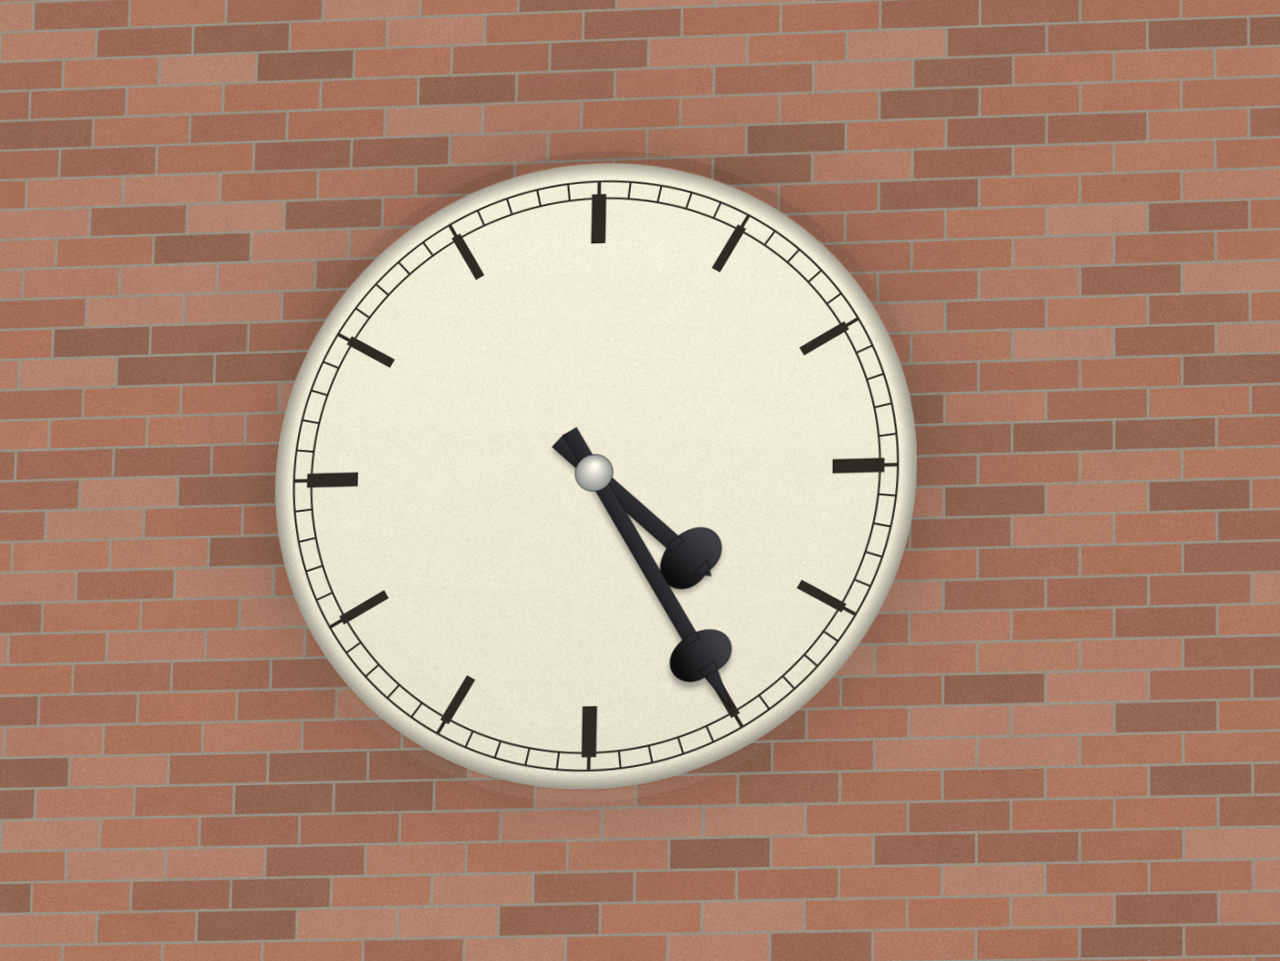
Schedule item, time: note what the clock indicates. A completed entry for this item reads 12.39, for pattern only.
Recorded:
4.25
